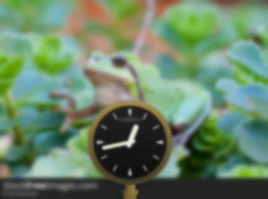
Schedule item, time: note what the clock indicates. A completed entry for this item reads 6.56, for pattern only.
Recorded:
12.43
